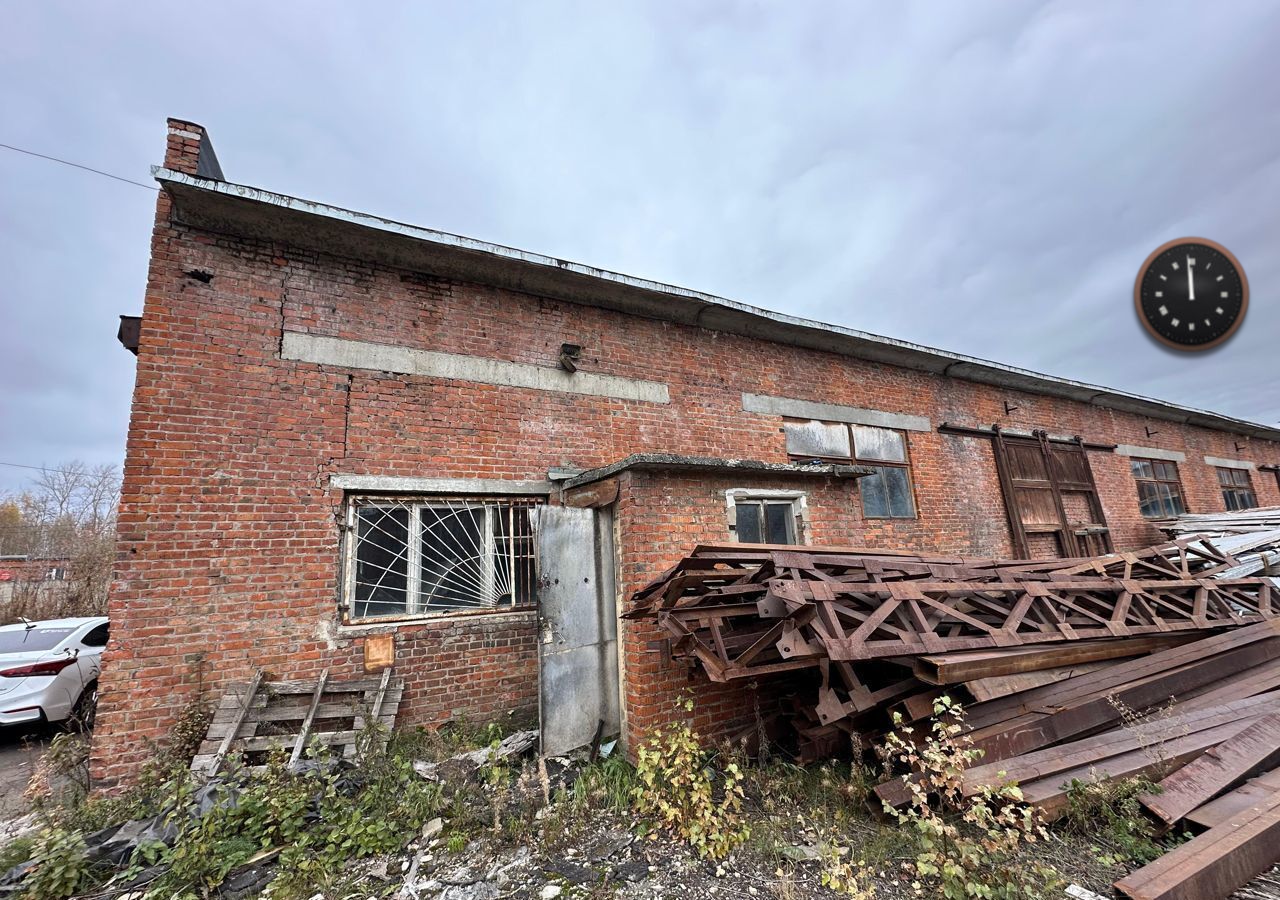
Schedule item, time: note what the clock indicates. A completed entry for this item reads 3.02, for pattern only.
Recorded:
11.59
